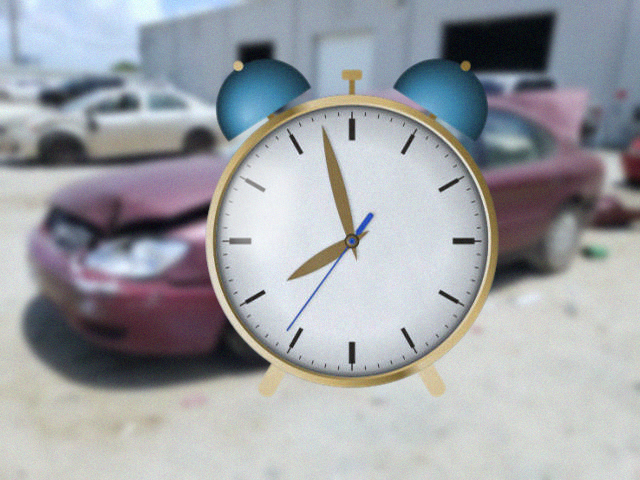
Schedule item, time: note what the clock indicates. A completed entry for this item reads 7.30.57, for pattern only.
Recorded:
7.57.36
